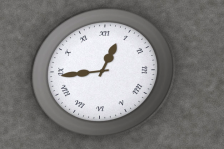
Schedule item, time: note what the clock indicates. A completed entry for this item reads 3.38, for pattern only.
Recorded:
12.44
